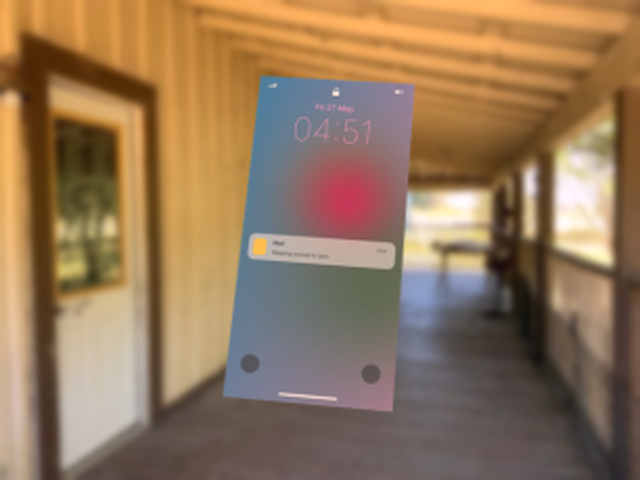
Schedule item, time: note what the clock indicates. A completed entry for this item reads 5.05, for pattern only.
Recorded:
4.51
